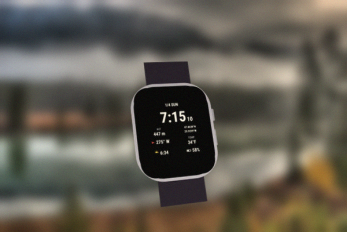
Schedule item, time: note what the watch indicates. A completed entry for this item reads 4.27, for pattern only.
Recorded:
7.15
